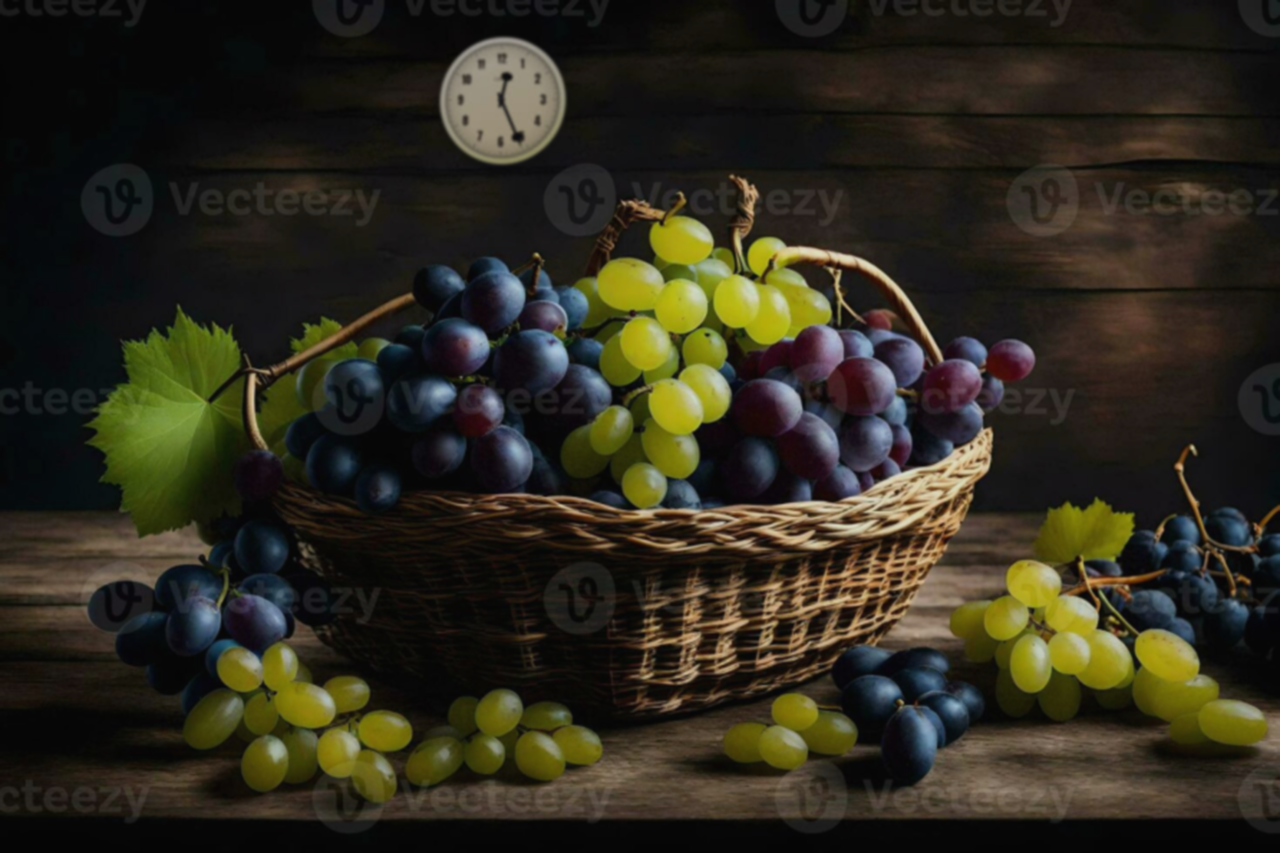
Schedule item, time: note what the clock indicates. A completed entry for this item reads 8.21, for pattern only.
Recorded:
12.26
